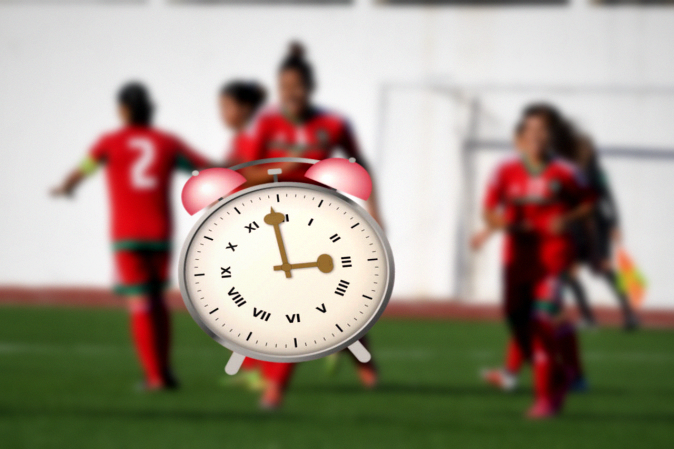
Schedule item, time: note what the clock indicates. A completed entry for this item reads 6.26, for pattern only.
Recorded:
2.59
